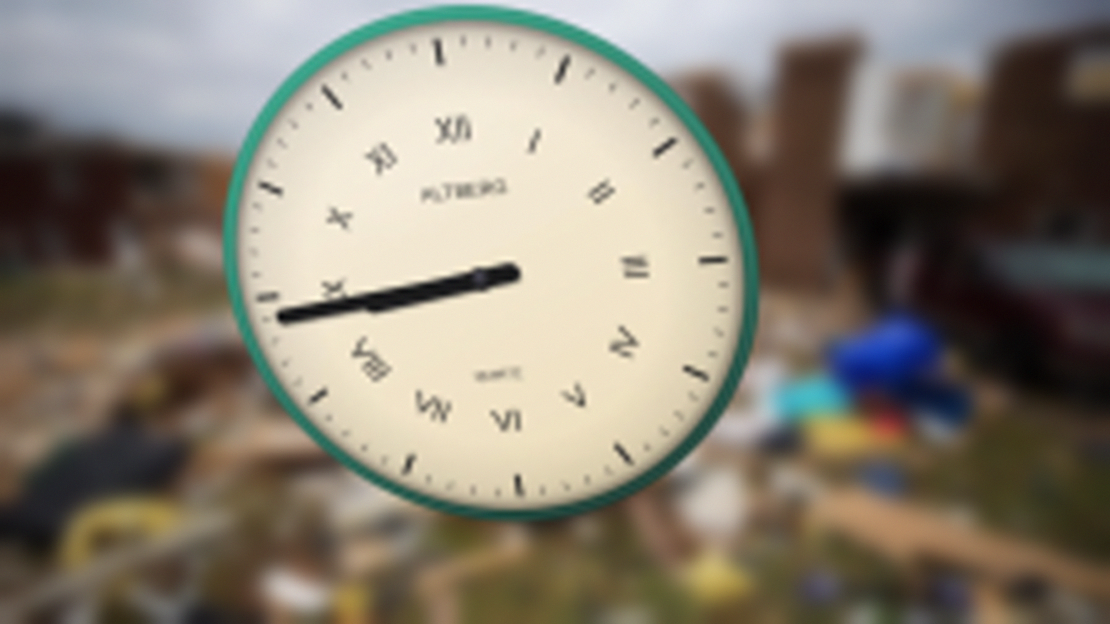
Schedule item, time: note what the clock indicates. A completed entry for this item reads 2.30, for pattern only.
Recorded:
8.44
